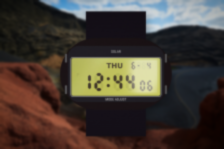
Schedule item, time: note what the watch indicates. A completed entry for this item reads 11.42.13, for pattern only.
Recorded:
12.44.06
